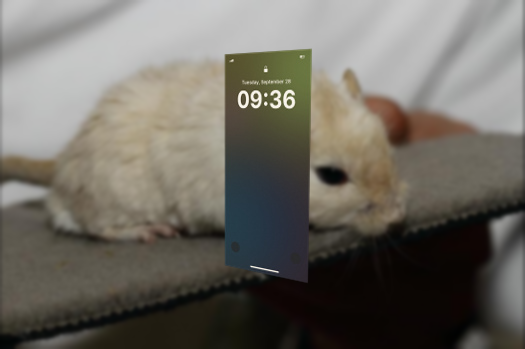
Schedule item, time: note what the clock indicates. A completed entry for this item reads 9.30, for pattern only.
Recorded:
9.36
